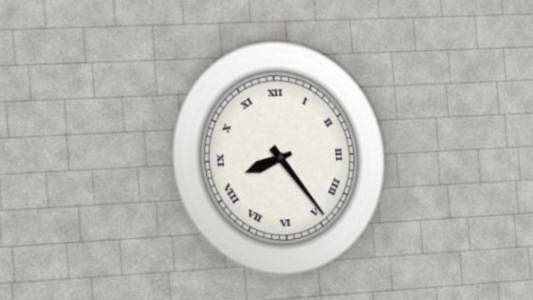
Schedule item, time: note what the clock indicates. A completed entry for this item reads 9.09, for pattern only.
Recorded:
8.24
